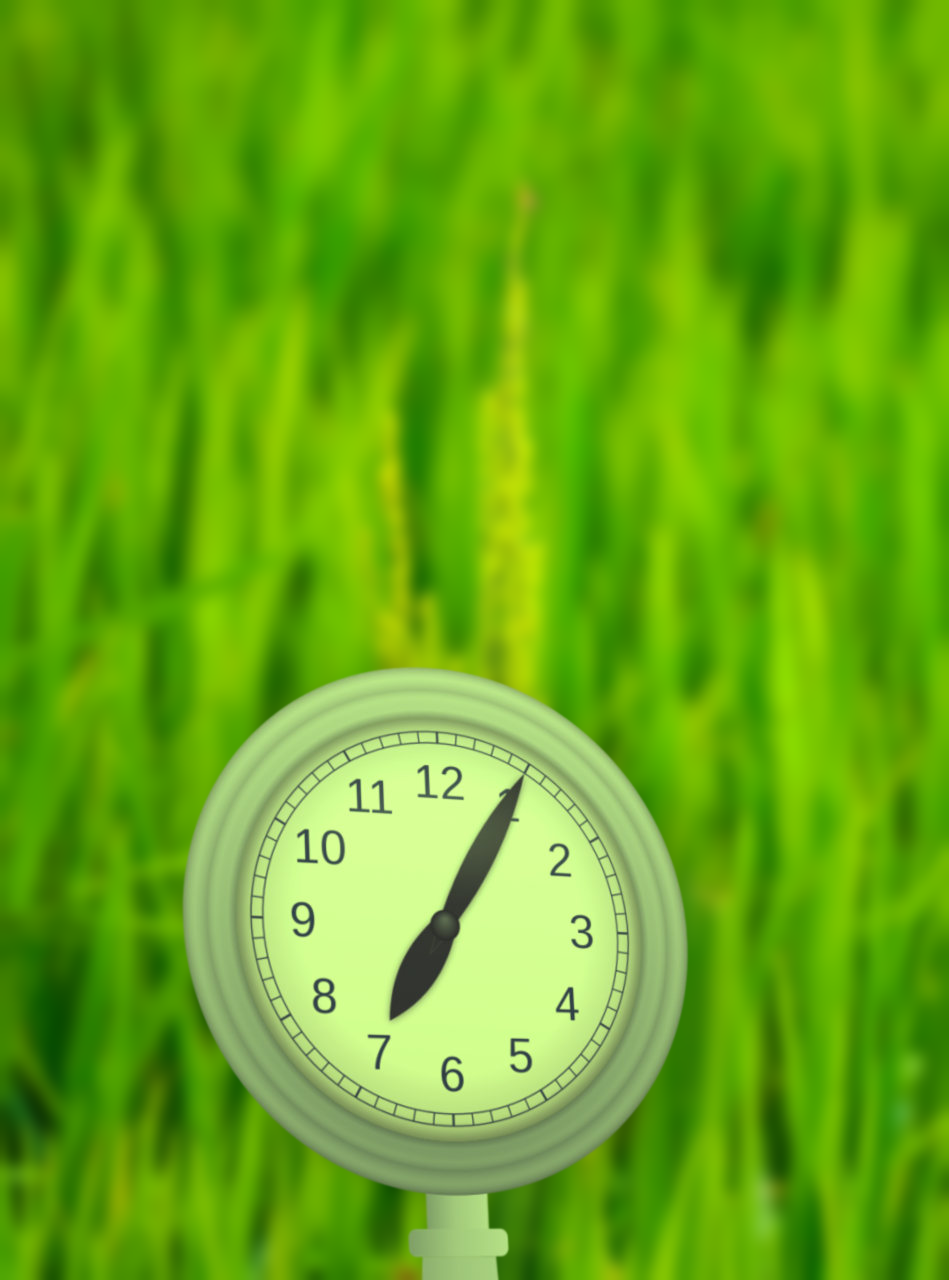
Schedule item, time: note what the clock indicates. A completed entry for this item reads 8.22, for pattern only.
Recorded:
7.05
